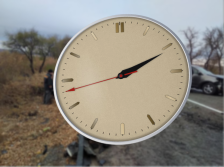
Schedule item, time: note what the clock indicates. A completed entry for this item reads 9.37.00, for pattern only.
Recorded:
2.10.43
